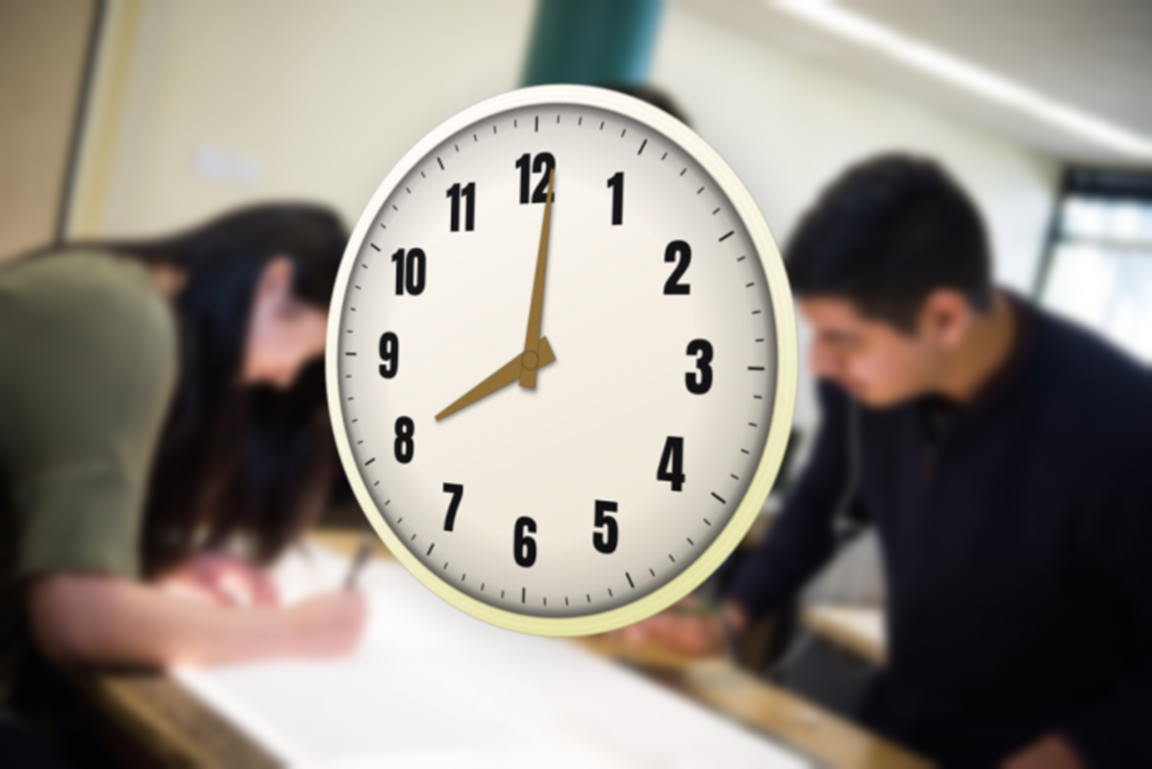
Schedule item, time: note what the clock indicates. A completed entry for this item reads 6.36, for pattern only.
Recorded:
8.01
